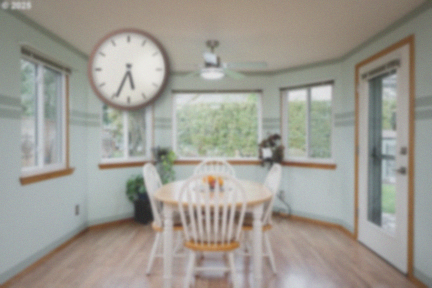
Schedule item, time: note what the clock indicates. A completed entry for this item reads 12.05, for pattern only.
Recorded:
5.34
